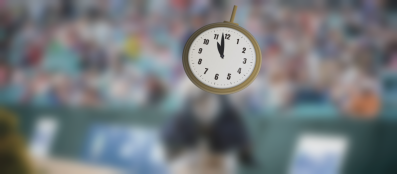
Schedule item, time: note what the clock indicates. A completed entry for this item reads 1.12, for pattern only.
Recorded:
10.58
